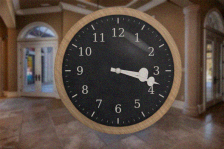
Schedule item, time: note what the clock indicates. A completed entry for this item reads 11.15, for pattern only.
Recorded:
3.18
